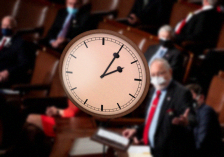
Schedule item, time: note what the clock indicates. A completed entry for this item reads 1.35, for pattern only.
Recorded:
2.05
